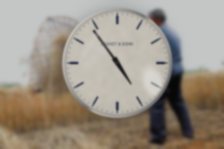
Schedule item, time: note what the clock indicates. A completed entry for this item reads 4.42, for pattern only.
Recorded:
4.54
